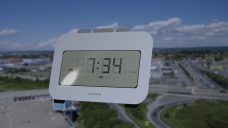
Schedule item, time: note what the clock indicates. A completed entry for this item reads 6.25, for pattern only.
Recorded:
7.34
